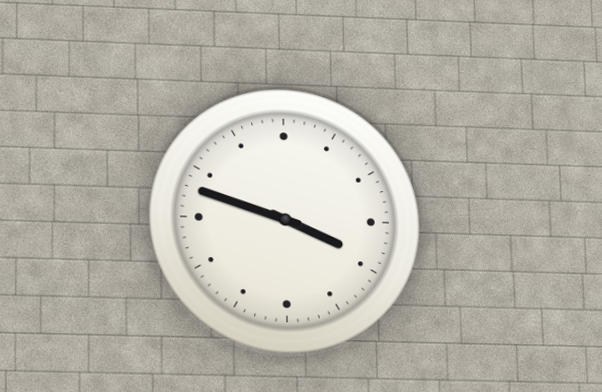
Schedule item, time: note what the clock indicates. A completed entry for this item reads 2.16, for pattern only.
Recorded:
3.48
